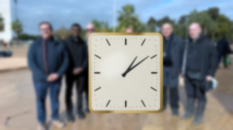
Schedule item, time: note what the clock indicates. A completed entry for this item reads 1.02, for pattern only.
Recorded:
1.09
